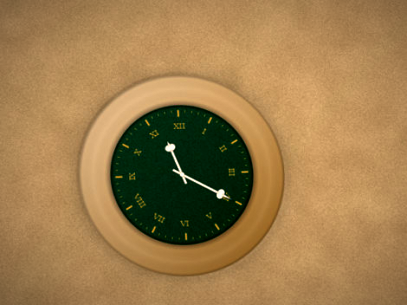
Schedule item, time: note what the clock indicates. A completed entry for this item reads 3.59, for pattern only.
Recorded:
11.20
